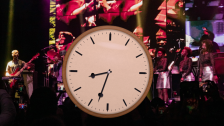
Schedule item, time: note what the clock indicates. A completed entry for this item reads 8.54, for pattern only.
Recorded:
8.33
